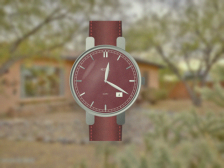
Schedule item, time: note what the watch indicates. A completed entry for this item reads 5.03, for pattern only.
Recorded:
12.20
